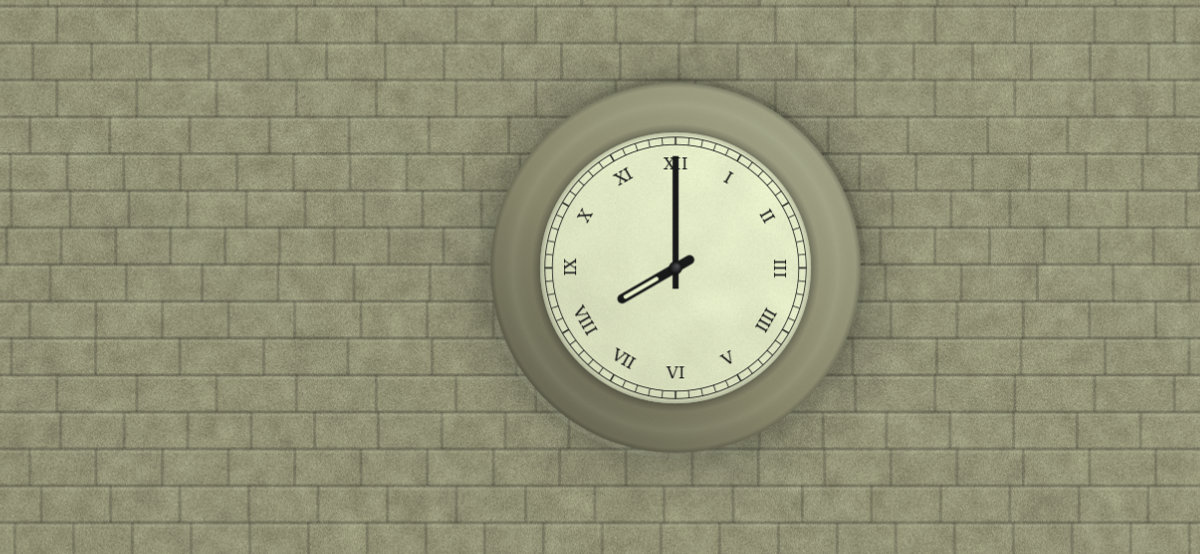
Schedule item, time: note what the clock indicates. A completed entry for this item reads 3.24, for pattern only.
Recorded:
8.00
